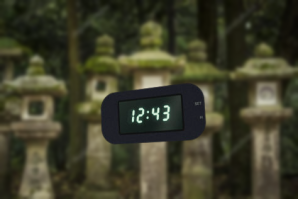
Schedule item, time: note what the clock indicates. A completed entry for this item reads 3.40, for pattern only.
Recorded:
12.43
